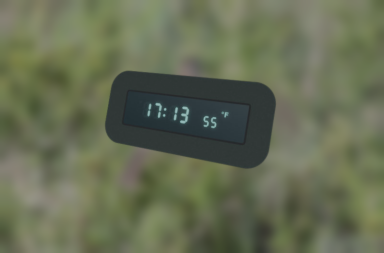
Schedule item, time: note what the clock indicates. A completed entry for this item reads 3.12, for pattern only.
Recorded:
17.13
